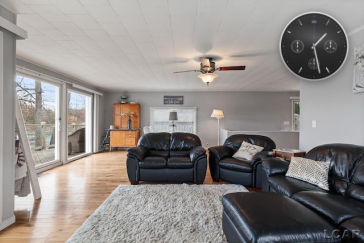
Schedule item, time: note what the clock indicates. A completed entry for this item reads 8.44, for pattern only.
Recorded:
1.28
